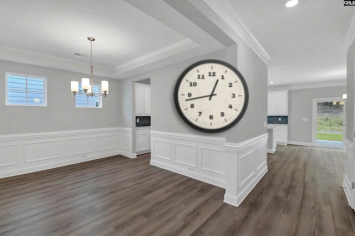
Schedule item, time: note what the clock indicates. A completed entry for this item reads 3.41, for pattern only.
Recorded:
12.43
